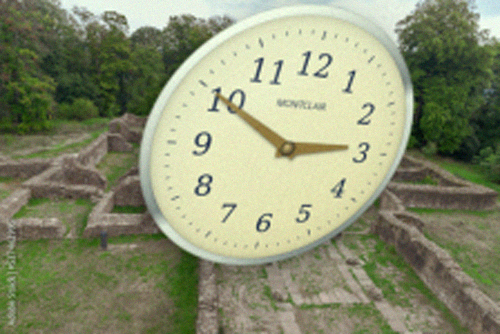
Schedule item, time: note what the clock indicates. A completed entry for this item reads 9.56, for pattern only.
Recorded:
2.50
